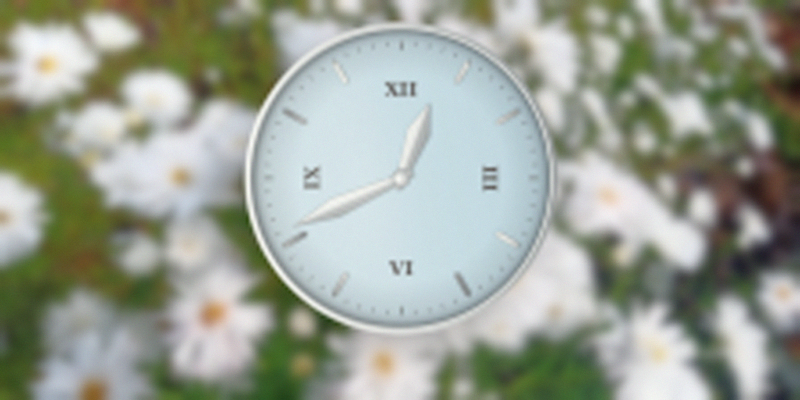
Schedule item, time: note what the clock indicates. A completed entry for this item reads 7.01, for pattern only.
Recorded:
12.41
